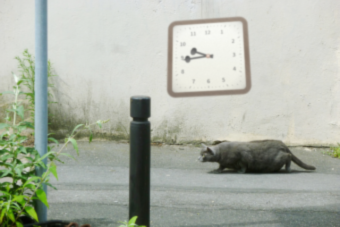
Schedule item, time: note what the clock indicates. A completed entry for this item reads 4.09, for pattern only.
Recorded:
9.44
